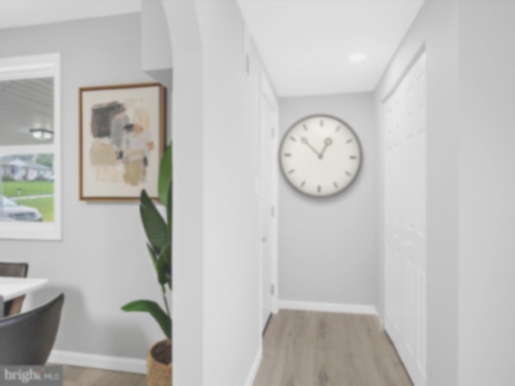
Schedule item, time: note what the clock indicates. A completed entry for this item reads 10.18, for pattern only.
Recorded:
12.52
